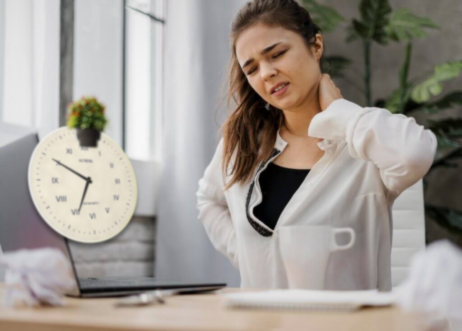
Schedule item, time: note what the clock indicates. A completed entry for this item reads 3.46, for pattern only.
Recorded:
6.50
